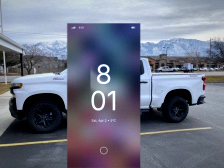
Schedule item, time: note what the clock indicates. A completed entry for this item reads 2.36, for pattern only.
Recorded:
8.01
